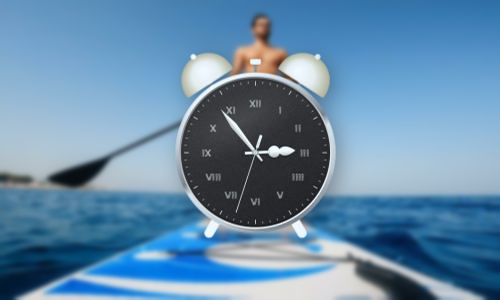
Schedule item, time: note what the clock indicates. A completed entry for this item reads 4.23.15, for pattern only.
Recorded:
2.53.33
